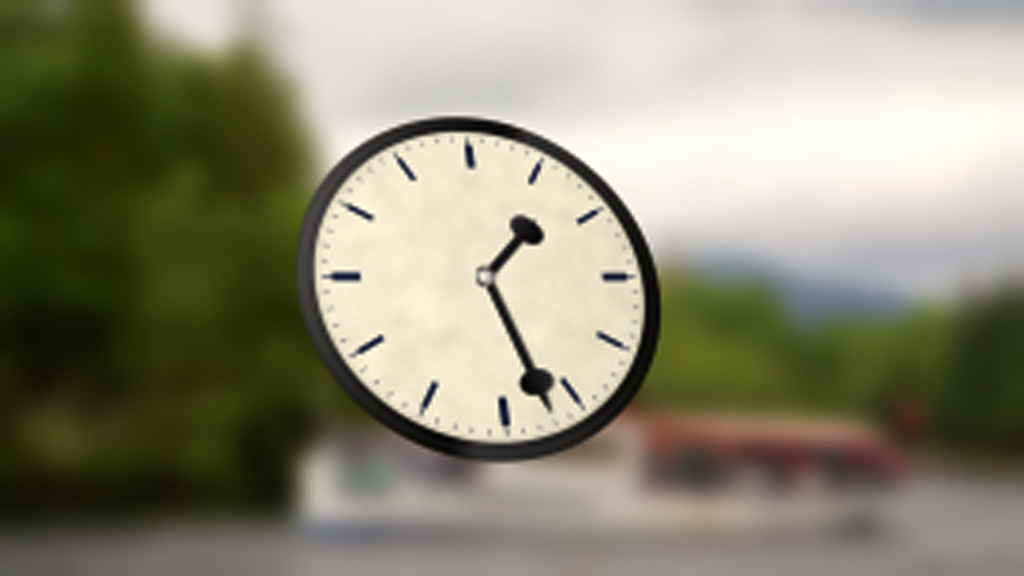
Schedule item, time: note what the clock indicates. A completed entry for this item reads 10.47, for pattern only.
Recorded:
1.27
